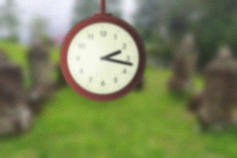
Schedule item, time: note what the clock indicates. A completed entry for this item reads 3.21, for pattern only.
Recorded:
2.17
